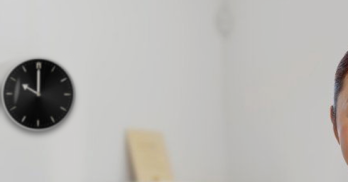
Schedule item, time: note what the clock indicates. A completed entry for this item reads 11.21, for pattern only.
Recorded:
10.00
